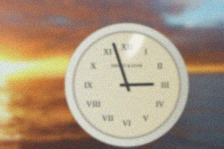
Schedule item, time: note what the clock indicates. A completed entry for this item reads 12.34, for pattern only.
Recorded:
2.57
